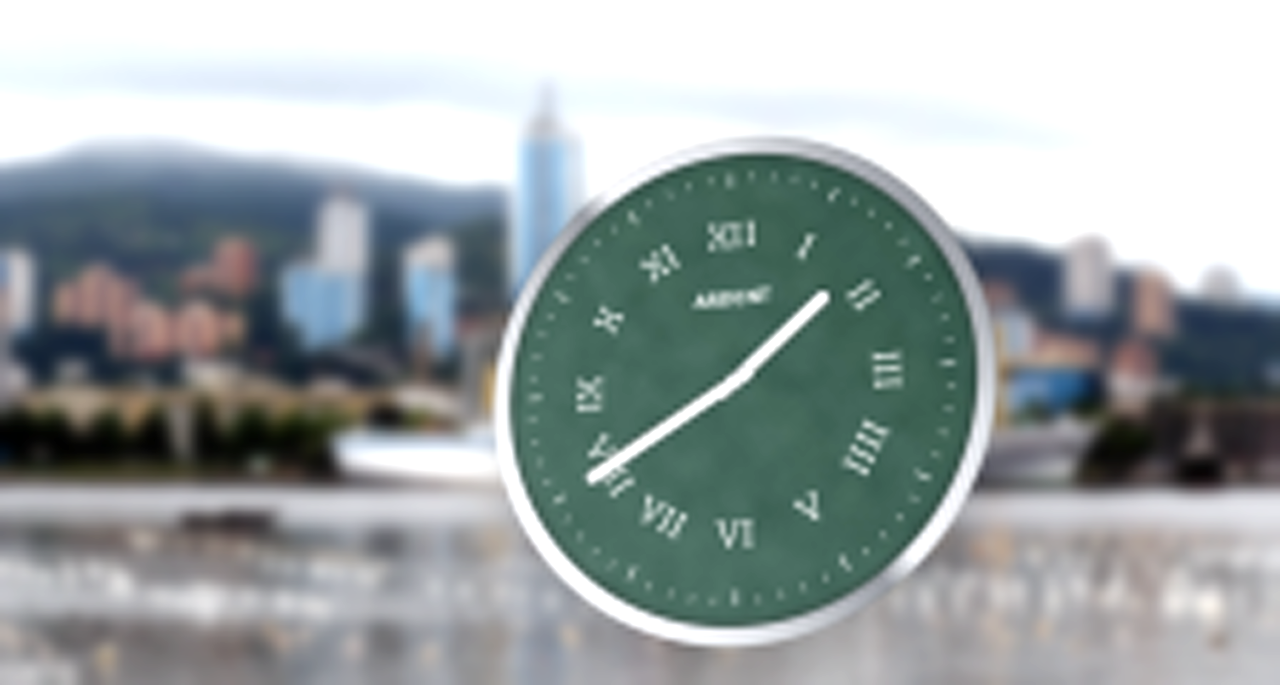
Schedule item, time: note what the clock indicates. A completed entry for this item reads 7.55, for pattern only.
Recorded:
1.40
